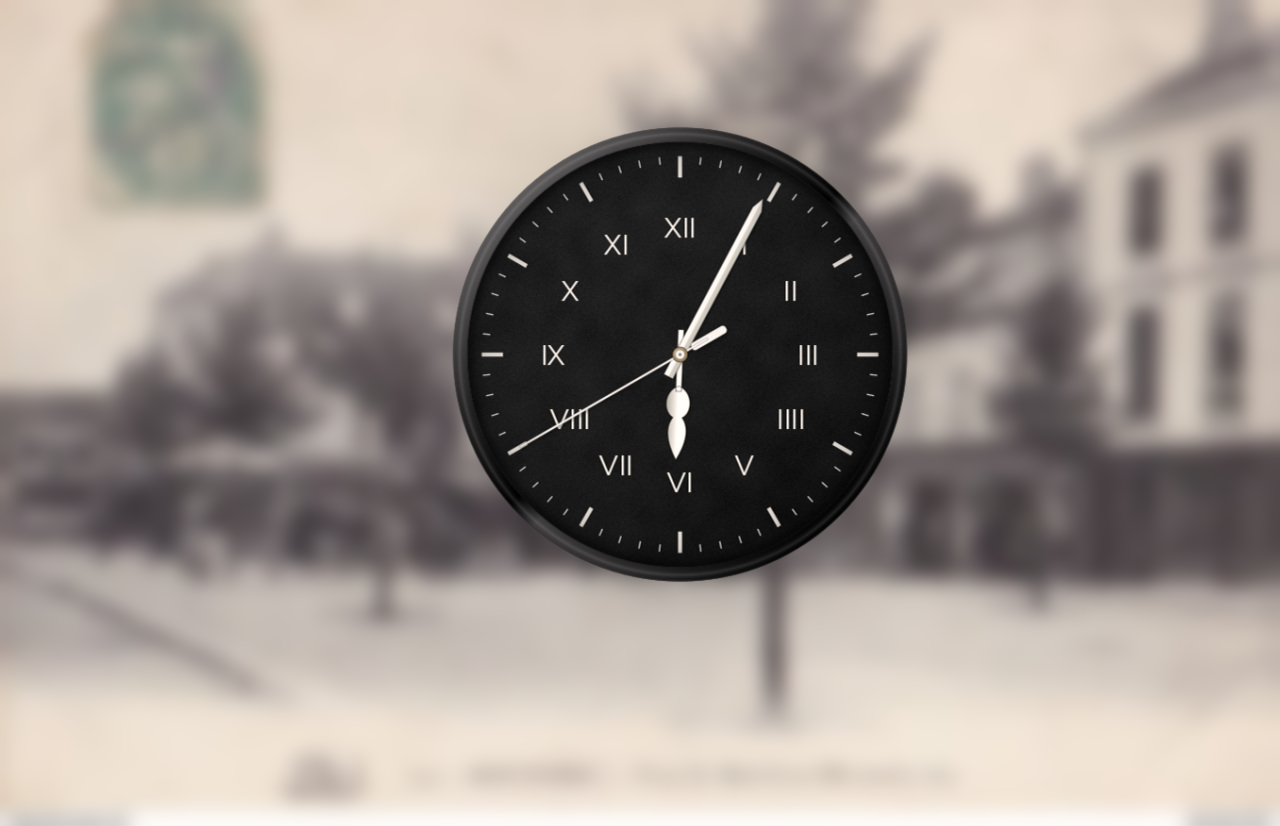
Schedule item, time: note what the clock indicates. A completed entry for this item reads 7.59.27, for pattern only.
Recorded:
6.04.40
